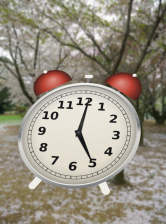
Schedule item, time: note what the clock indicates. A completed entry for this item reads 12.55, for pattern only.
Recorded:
5.01
